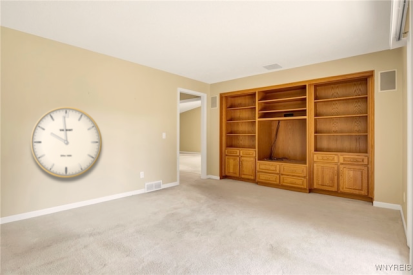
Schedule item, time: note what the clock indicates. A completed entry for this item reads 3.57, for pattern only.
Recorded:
9.59
